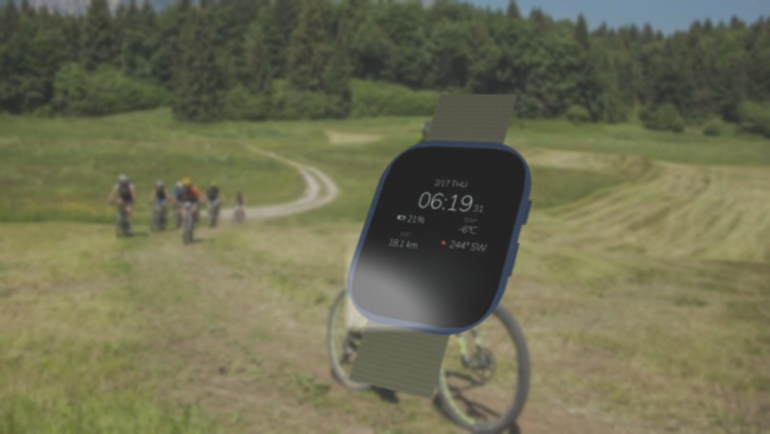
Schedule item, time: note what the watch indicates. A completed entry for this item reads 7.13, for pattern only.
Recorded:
6.19
